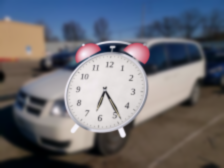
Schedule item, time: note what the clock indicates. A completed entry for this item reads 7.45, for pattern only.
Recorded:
6.24
